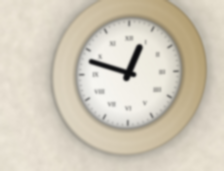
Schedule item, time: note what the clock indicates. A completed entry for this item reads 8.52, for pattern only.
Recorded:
12.48
